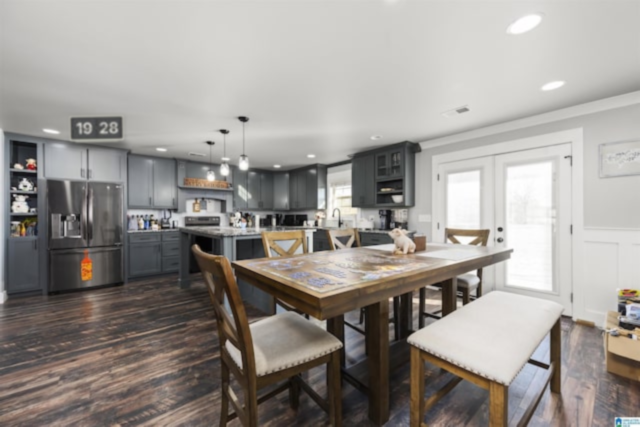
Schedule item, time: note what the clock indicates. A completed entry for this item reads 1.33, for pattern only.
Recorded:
19.28
